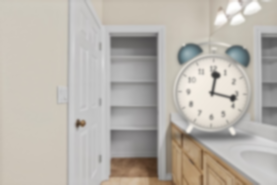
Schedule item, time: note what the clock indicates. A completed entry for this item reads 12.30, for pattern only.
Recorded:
12.17
